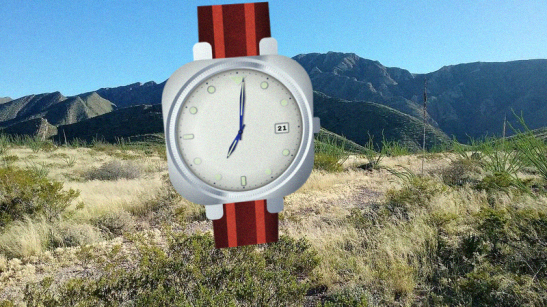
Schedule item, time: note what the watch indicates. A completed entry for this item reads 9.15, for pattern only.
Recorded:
7.01
